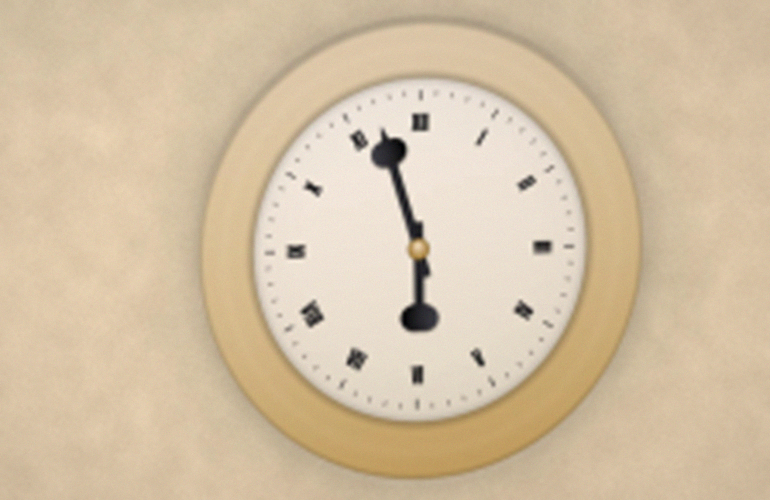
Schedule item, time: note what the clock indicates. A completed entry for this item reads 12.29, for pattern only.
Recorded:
5.57
